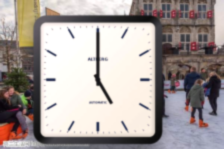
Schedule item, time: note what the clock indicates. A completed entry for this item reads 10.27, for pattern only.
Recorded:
5.00
